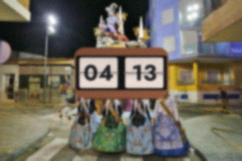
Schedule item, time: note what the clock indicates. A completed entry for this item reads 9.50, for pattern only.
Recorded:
4.13
